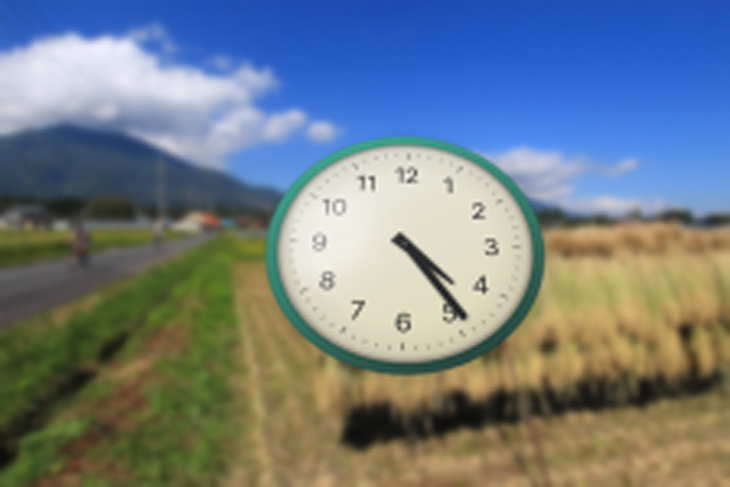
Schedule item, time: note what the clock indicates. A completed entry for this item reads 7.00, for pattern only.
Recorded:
4.24
